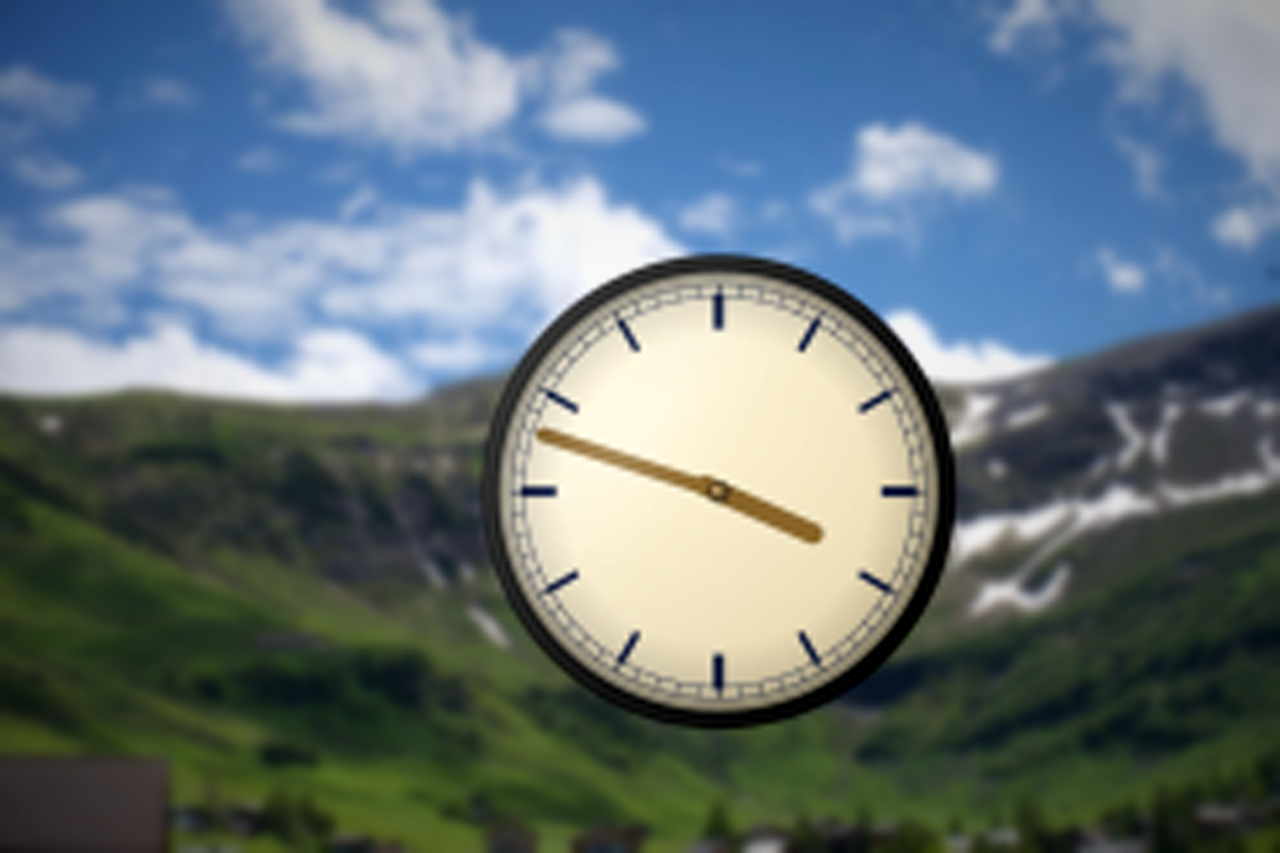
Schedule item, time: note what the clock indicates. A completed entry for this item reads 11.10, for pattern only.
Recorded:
3.48
